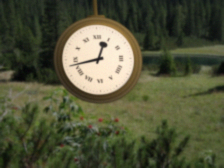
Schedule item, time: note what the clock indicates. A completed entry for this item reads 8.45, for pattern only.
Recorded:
12.43
